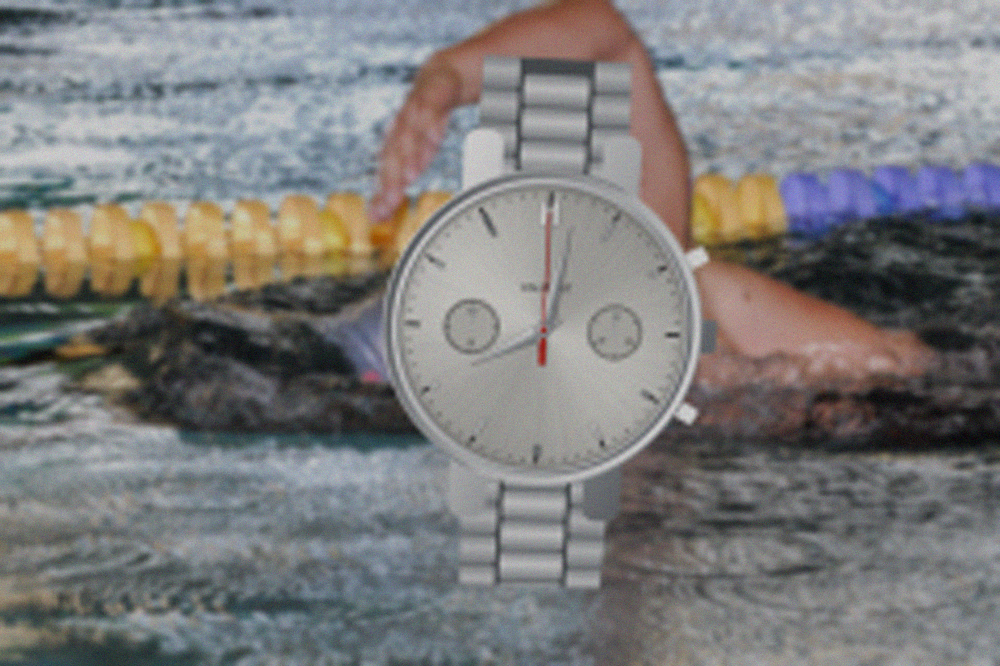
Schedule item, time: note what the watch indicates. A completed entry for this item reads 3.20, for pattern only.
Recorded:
8.02
